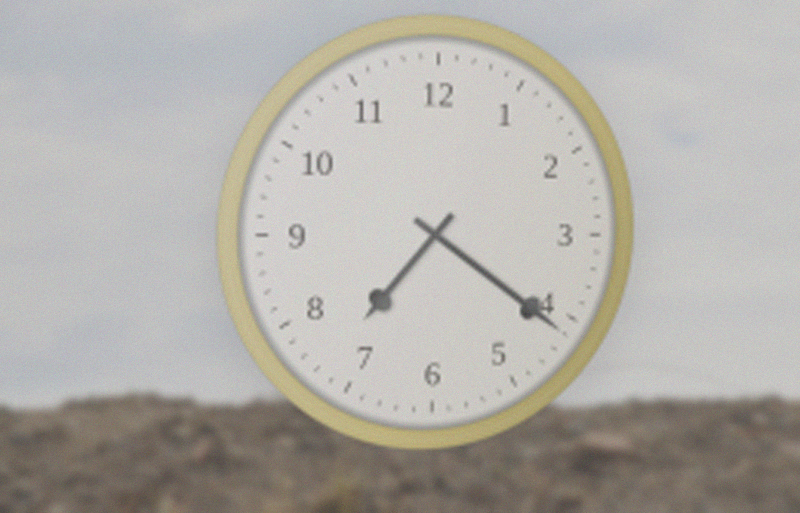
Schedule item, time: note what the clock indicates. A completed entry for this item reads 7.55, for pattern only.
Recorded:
7.21
